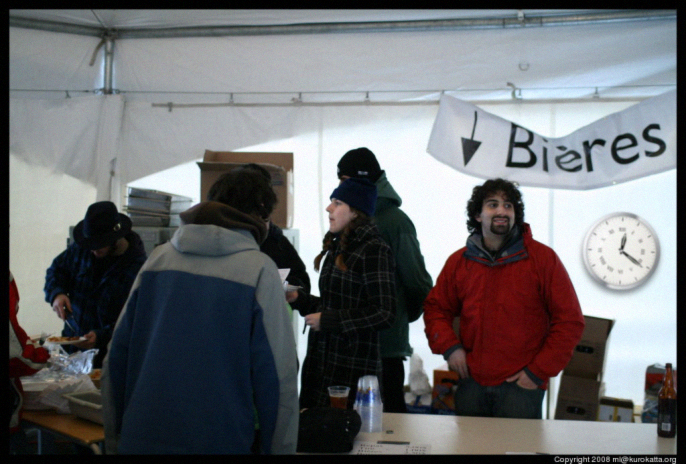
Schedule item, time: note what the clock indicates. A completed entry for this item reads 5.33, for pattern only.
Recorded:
12.21
